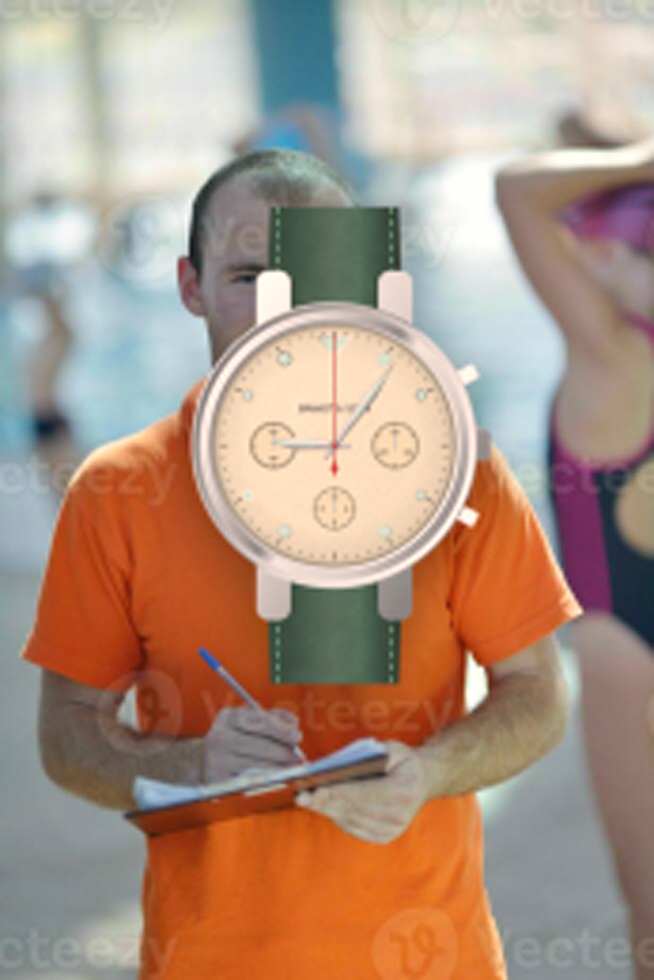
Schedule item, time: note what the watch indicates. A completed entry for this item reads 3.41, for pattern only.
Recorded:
9.06
